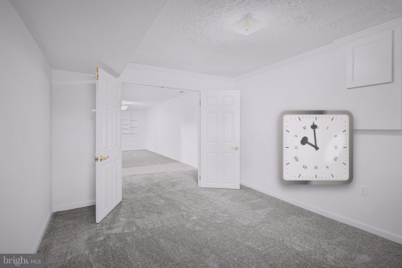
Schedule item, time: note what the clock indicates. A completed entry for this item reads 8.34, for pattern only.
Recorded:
9.59
